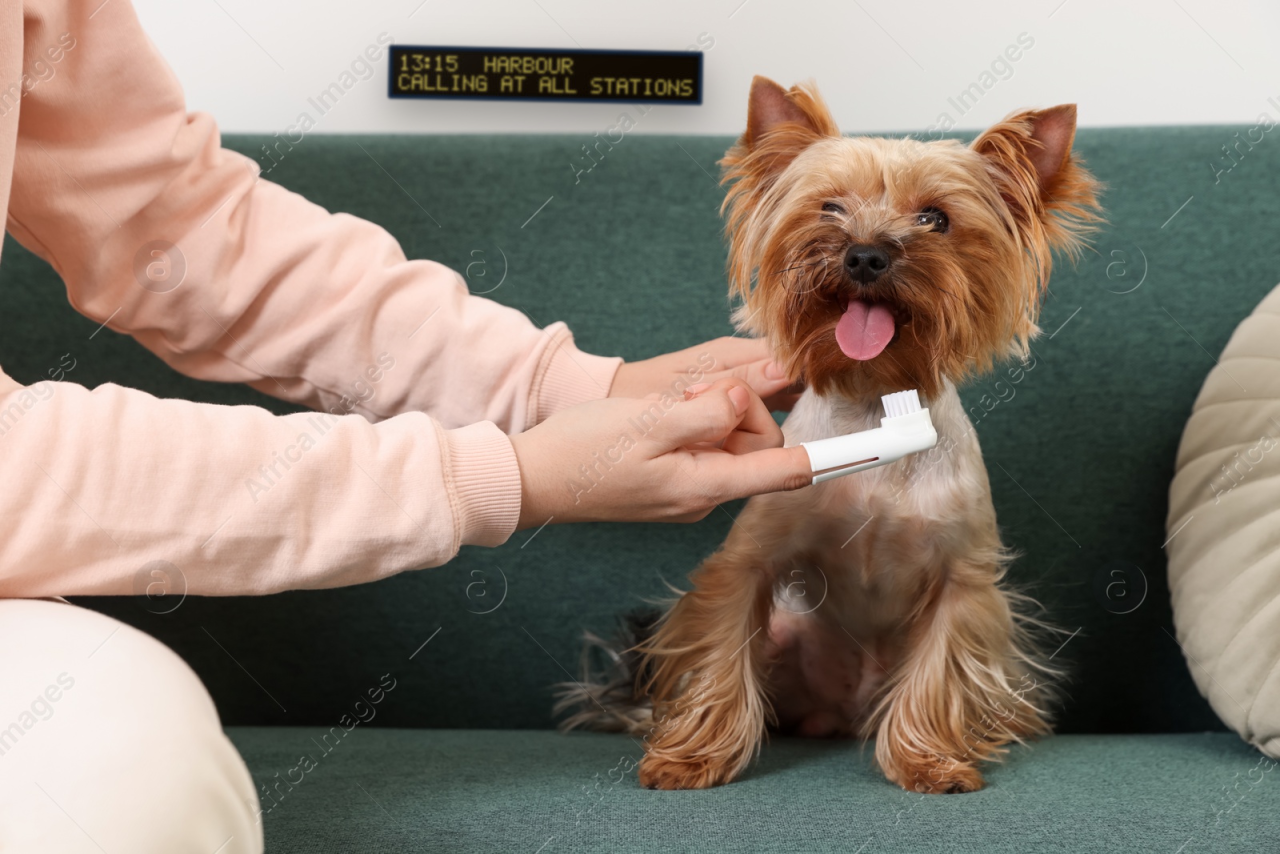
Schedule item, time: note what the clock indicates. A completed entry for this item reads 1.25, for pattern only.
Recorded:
13.15
